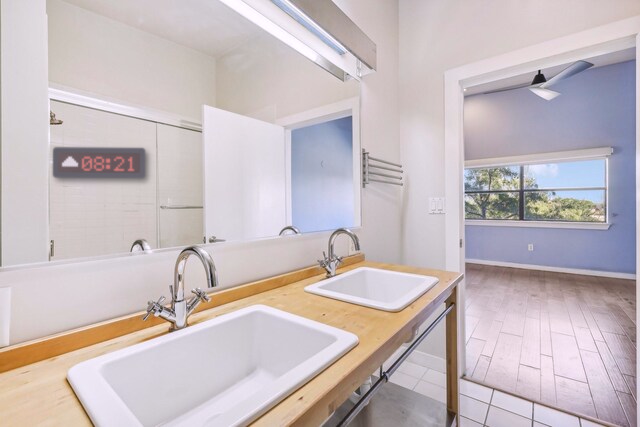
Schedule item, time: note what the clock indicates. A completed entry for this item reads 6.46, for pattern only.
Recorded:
8.21
